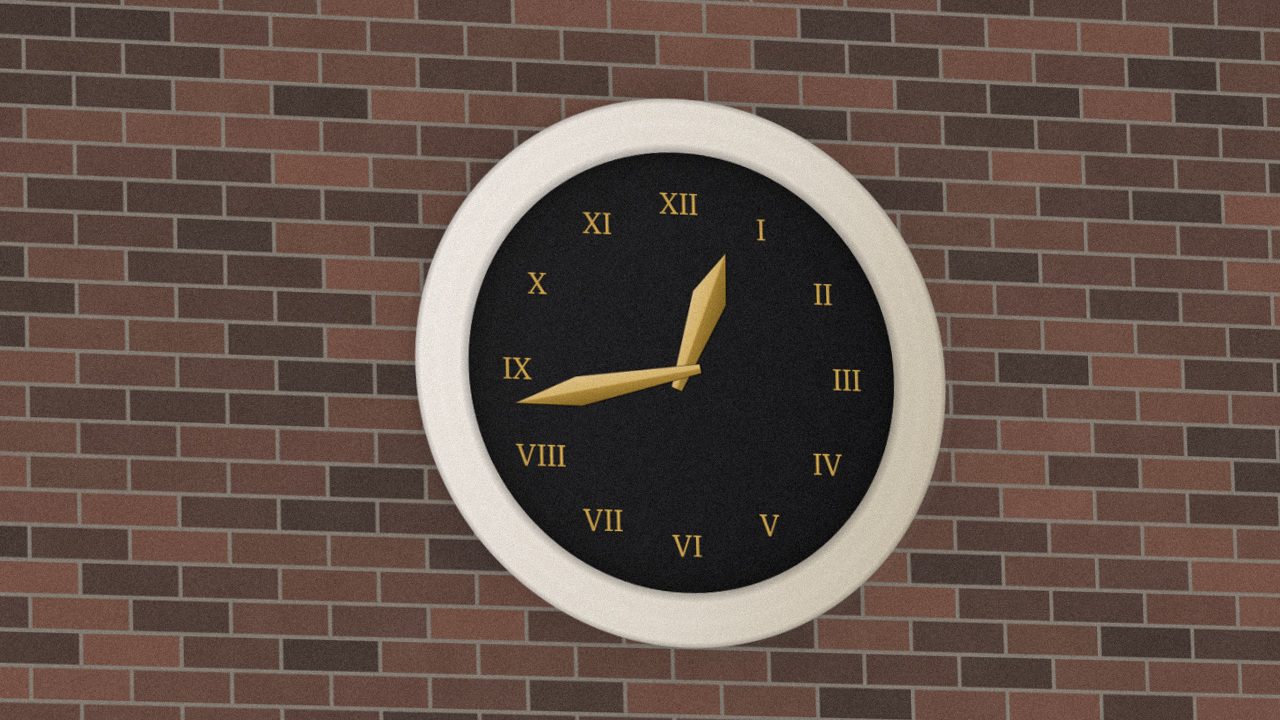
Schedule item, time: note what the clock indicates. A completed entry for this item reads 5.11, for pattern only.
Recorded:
12.43
